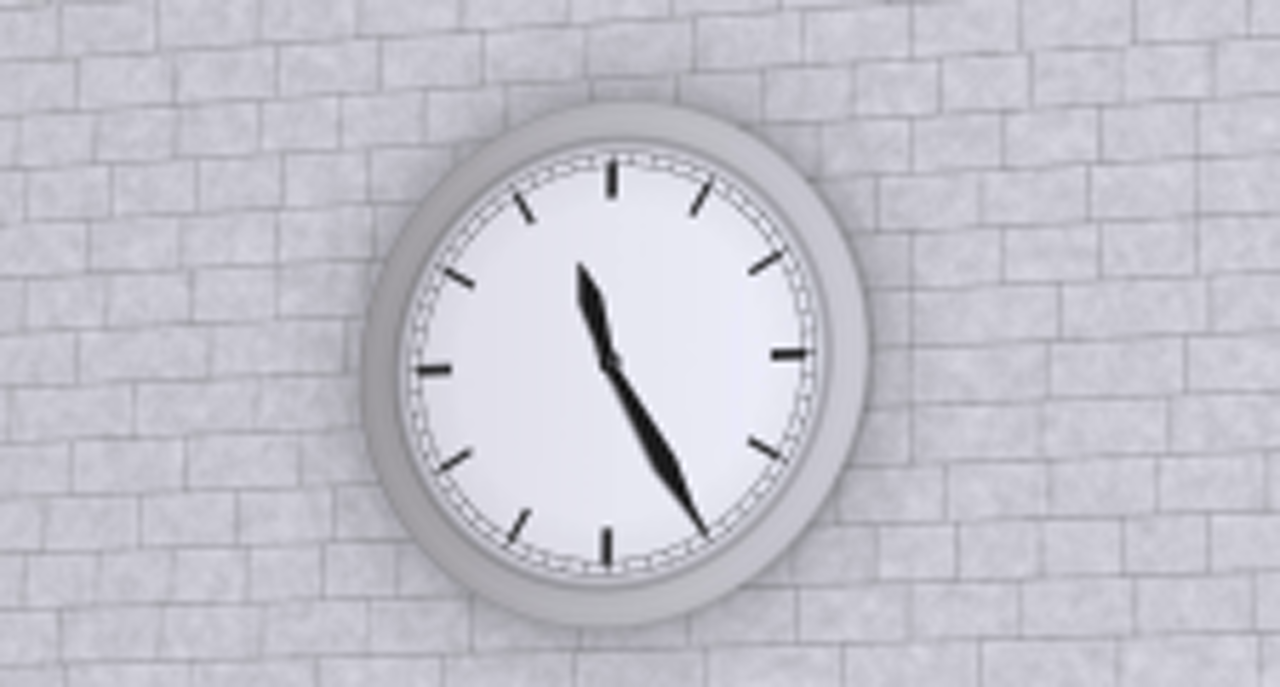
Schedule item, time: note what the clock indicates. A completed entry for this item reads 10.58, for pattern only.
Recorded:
11.25
